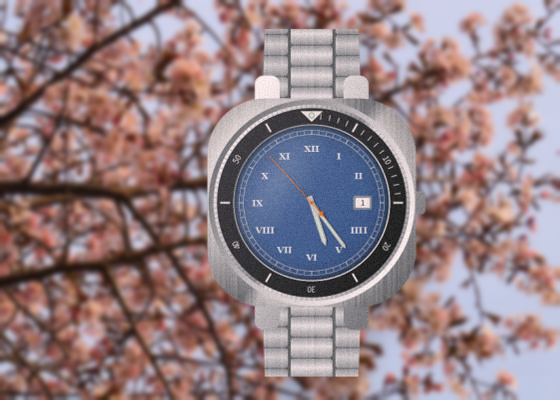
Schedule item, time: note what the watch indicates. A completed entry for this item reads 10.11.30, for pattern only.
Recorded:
5.23.53
